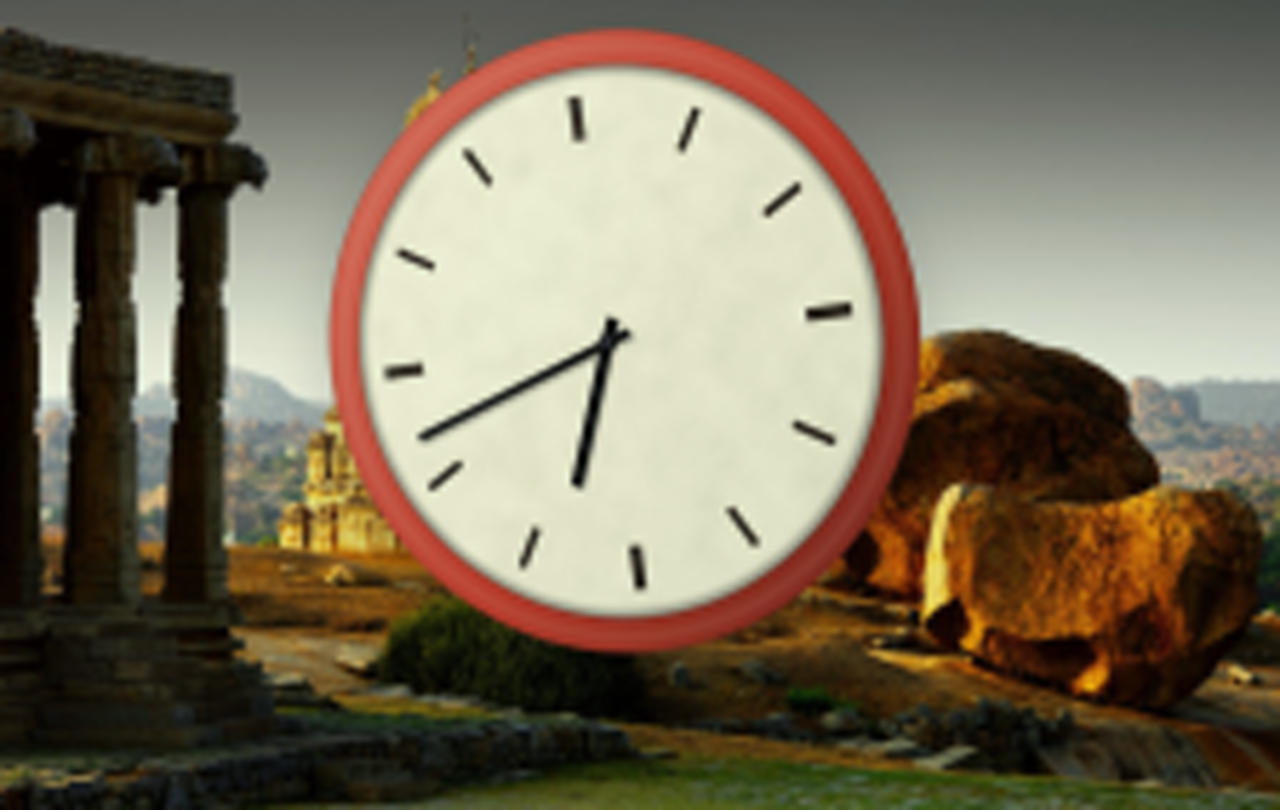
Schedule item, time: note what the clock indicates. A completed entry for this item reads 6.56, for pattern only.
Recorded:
6.42
